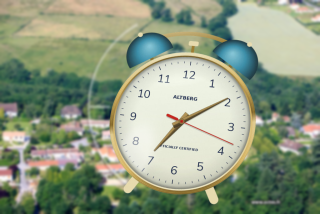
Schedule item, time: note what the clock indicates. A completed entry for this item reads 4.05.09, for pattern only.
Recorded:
7.09.18
